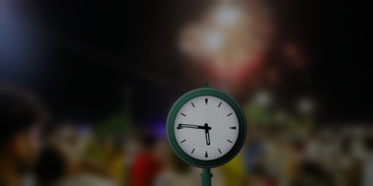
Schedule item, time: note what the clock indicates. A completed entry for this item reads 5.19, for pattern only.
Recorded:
5.46
